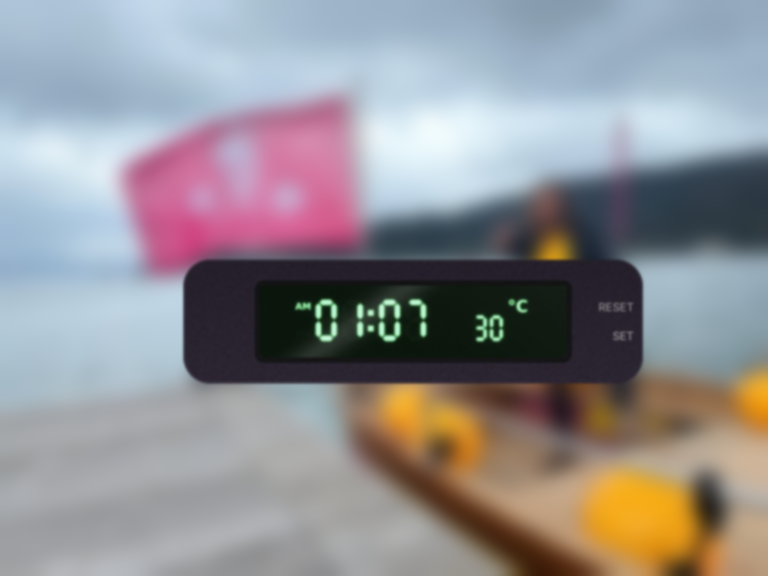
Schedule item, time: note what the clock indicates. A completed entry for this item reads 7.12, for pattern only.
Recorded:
1.07
